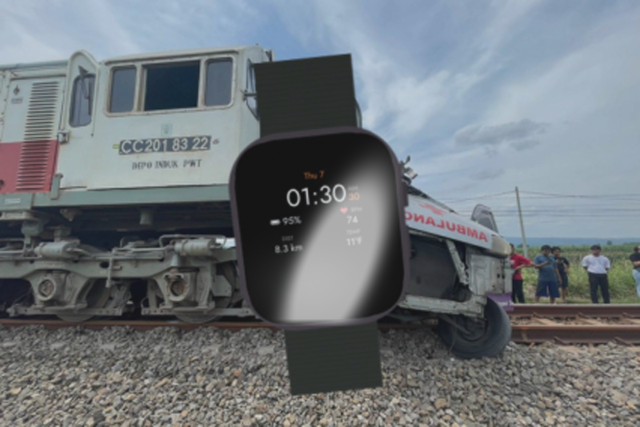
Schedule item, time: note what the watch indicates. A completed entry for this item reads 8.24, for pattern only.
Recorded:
1.30
